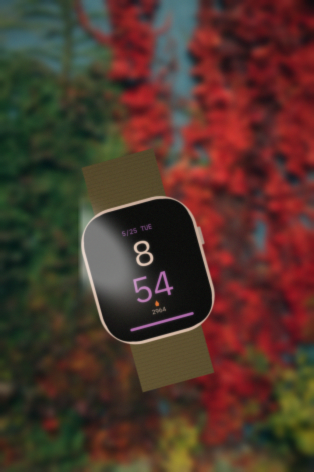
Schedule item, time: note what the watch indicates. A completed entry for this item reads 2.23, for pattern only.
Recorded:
8.54
